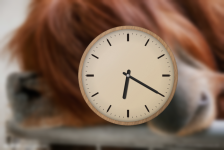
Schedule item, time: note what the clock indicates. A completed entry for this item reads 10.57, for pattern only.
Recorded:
6.20
